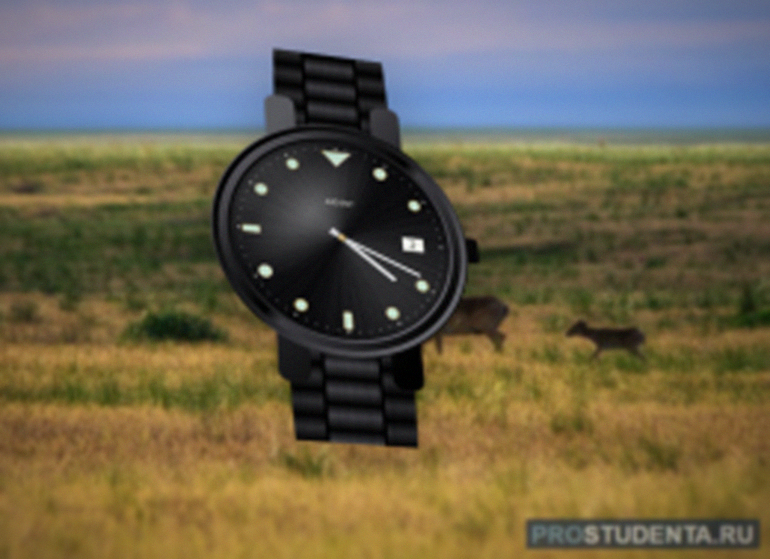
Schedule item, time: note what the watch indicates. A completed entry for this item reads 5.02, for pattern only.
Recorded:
4.19
